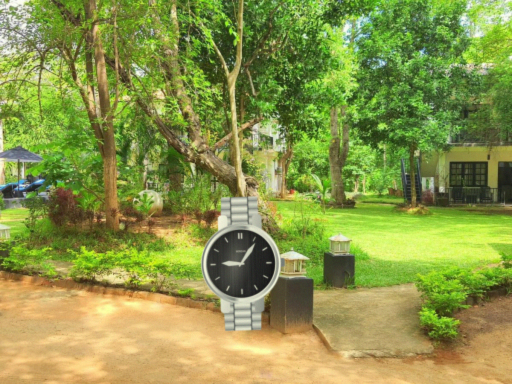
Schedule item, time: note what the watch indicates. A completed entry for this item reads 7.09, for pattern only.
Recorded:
9.06
